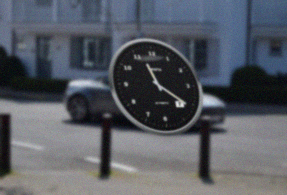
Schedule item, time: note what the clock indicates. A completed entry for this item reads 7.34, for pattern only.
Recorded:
11.21
